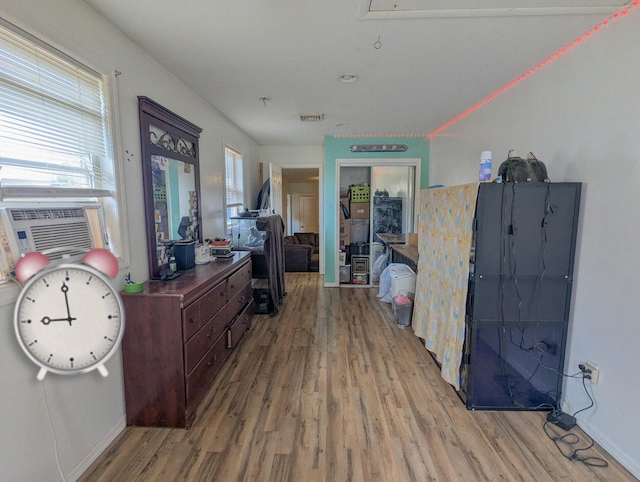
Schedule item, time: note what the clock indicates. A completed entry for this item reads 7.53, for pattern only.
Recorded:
8.59
